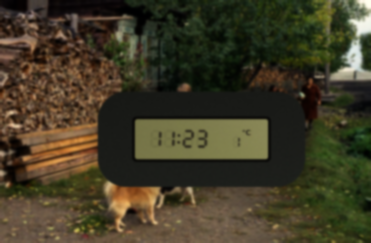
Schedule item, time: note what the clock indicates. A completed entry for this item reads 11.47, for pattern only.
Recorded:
11.23
